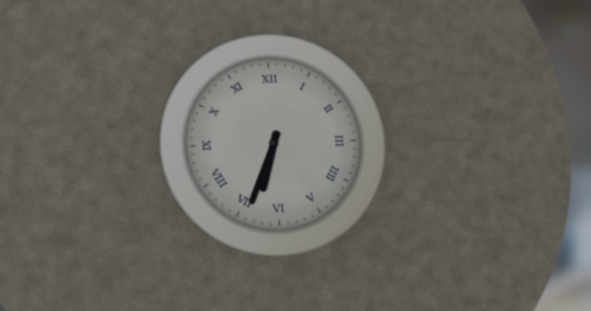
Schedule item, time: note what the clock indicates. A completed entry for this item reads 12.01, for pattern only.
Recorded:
6.34
